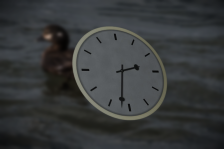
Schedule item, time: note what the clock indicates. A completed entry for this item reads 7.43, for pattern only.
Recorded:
2.32
